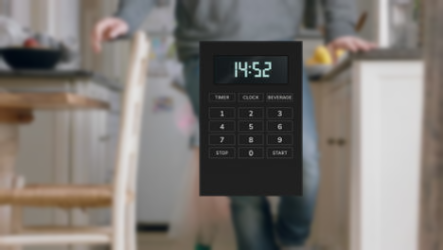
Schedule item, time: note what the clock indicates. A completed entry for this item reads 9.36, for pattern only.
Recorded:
14.52
